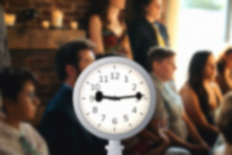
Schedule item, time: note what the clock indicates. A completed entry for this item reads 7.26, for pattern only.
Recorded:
9.14
